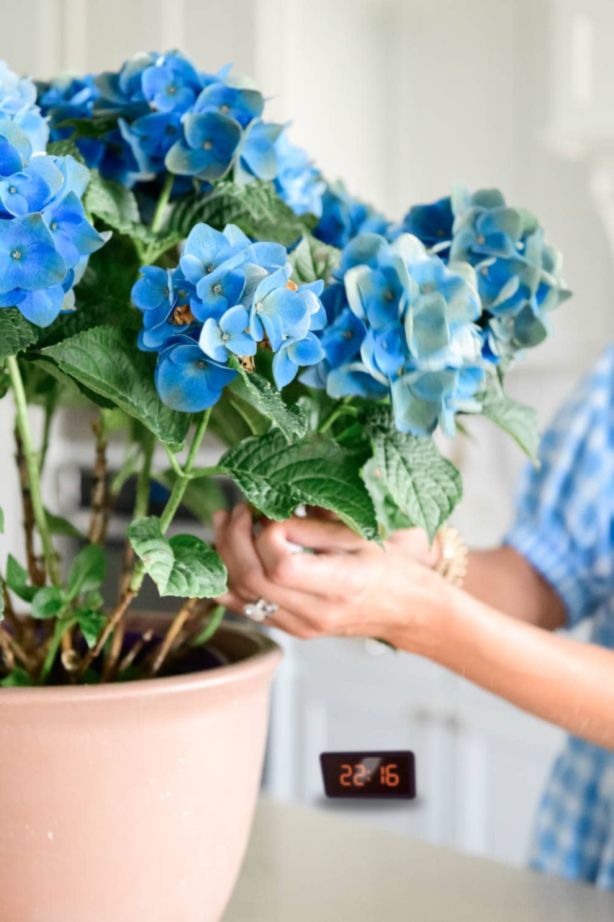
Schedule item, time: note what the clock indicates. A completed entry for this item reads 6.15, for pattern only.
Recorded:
22.16
